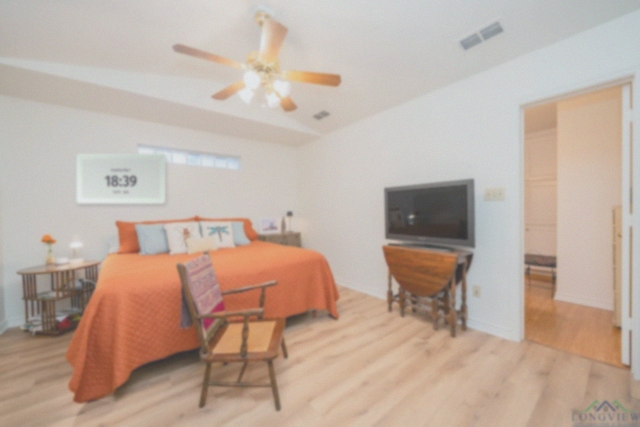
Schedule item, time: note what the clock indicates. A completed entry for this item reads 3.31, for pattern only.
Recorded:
18.39
